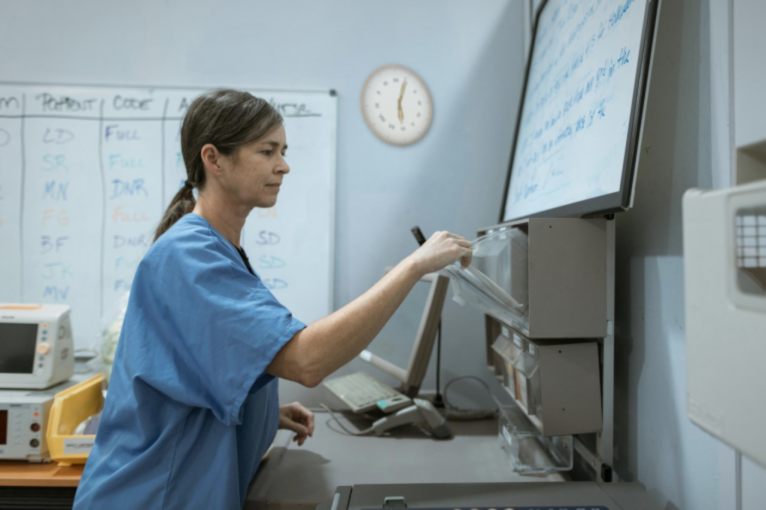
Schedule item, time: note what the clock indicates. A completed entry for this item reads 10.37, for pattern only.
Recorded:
6.04
